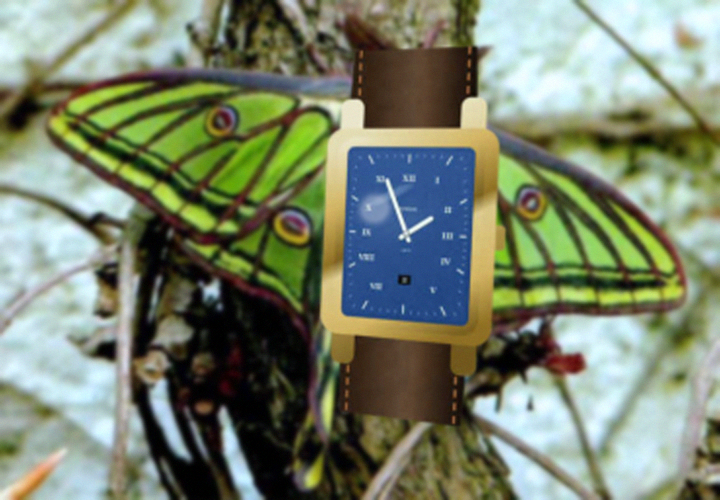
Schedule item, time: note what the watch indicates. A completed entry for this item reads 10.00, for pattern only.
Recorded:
1.56
